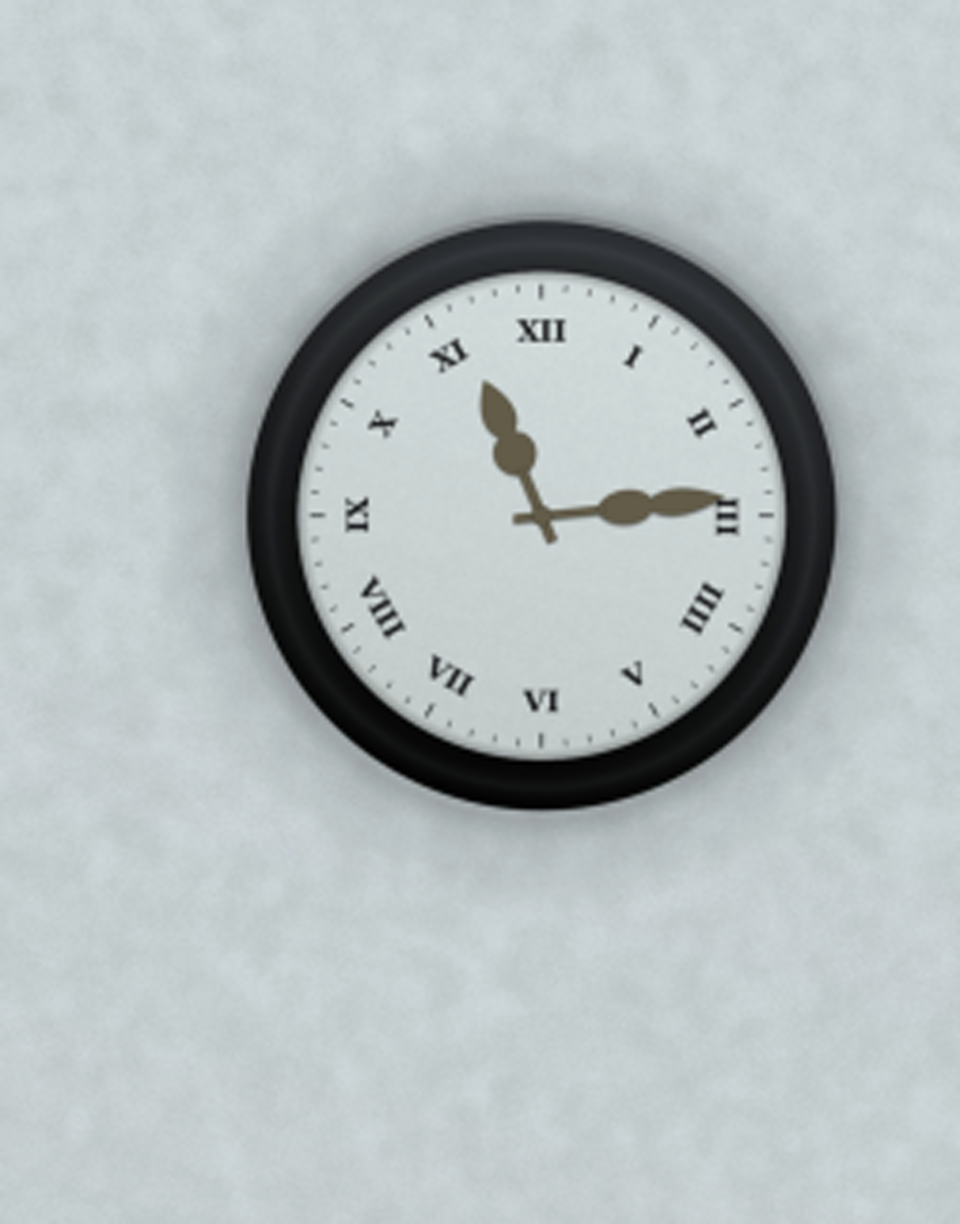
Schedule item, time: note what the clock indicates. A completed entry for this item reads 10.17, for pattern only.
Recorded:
11.14
